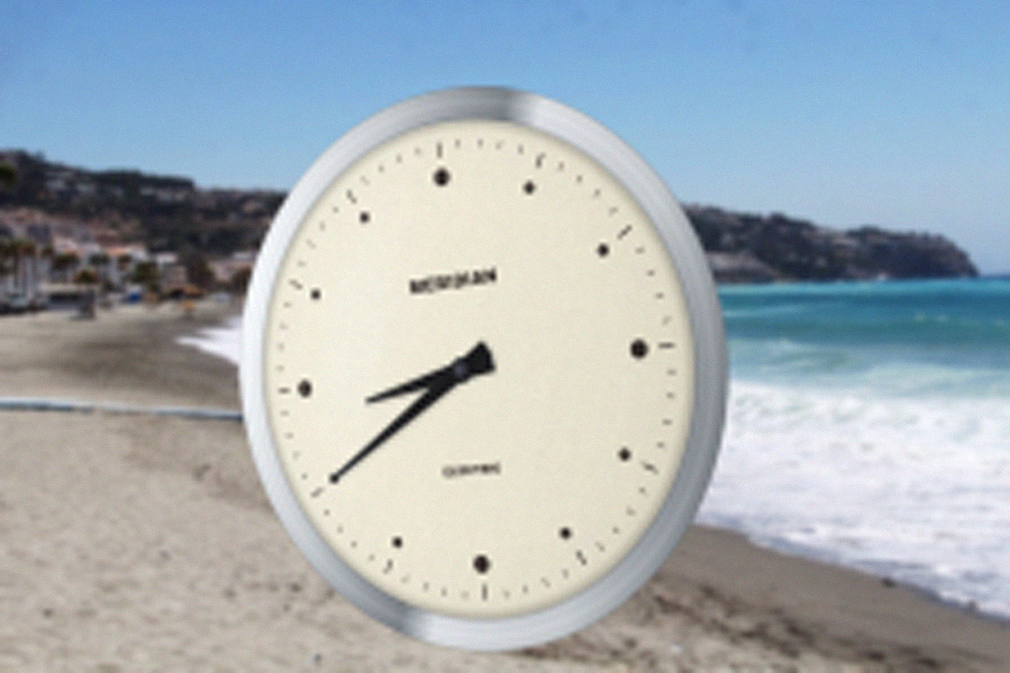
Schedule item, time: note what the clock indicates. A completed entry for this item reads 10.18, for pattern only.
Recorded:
8.40
